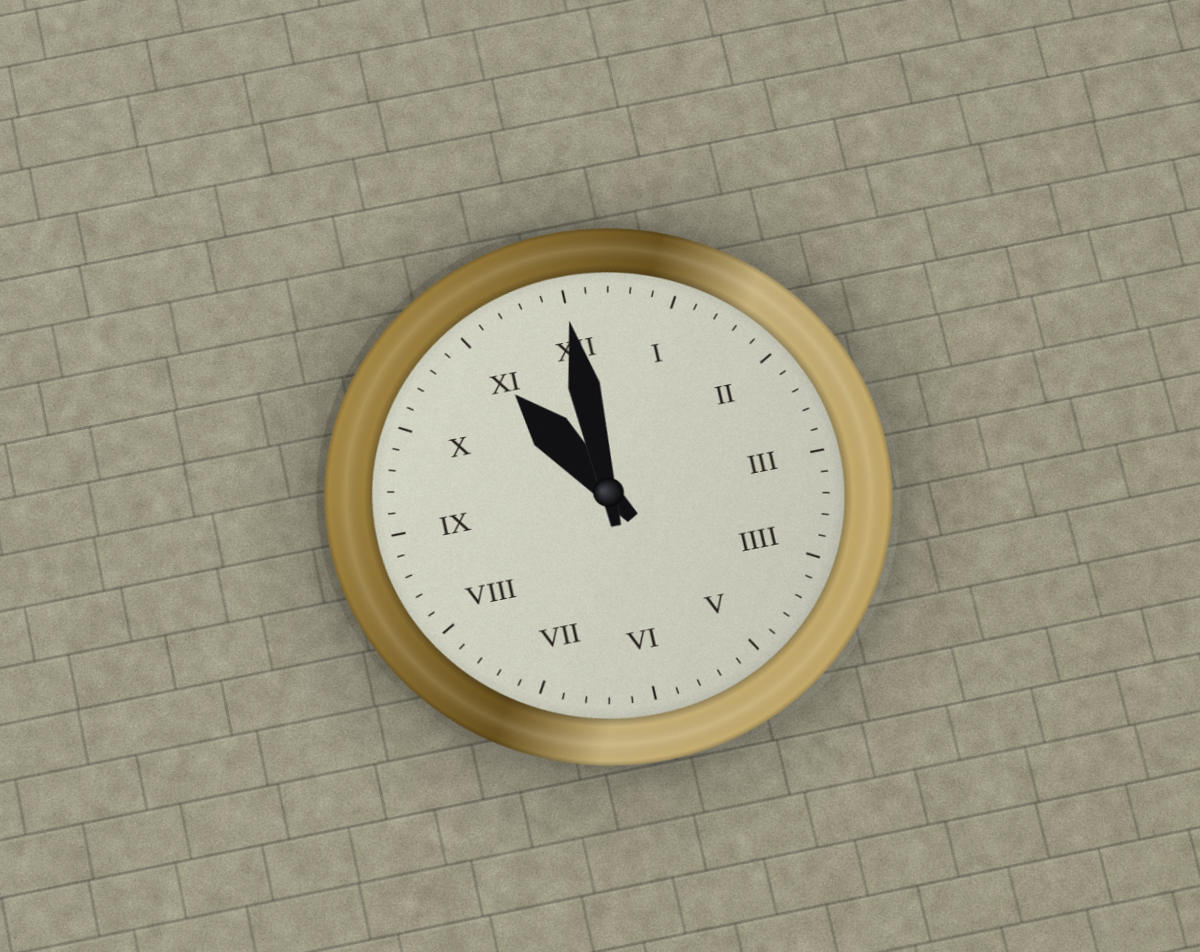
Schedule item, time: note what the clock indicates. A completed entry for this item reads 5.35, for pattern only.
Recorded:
11.00
